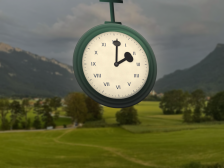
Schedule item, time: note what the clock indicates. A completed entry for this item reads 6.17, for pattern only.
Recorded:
2.01
